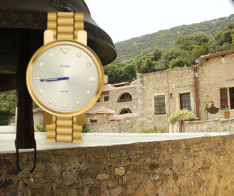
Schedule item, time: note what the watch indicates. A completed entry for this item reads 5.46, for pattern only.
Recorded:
8.44
